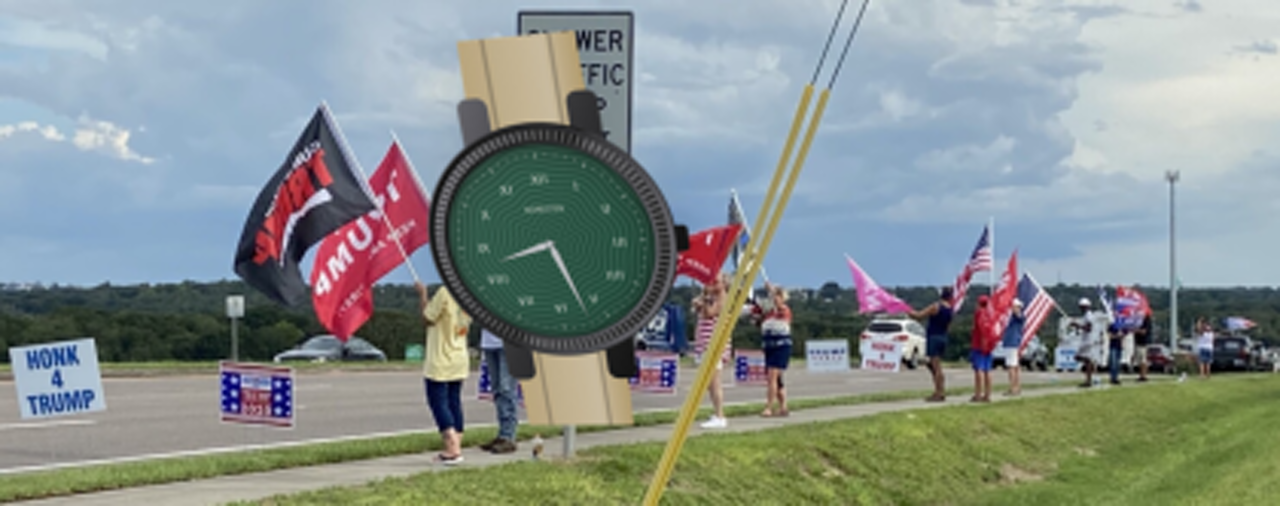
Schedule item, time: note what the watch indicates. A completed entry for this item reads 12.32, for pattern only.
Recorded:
8.27
